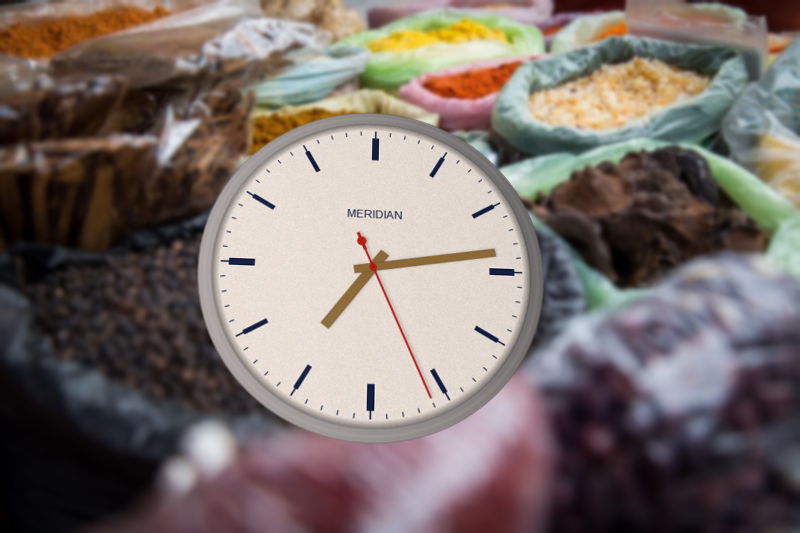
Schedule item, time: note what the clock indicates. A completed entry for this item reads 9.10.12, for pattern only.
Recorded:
7.13.26
